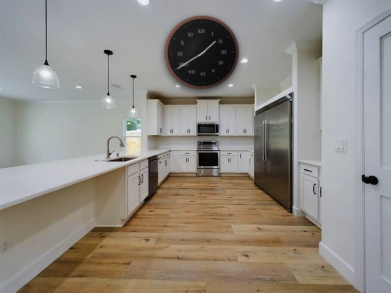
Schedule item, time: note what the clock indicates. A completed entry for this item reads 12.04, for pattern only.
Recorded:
1.40
